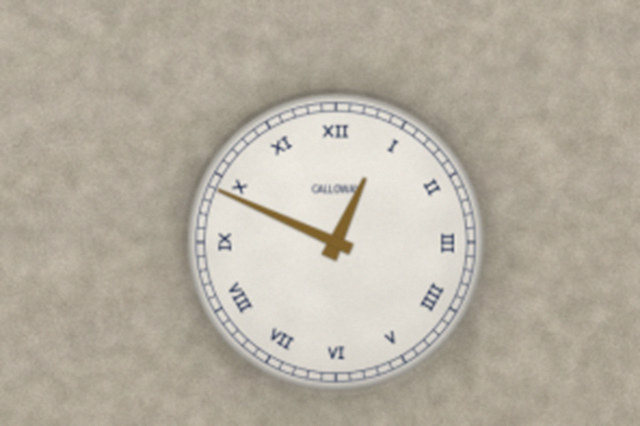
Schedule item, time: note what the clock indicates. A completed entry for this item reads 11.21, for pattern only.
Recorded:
12.49
